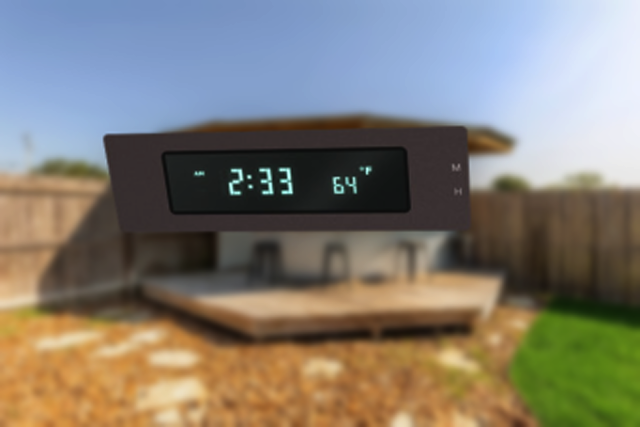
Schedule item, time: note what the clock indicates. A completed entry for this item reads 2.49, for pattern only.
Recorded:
2.33
